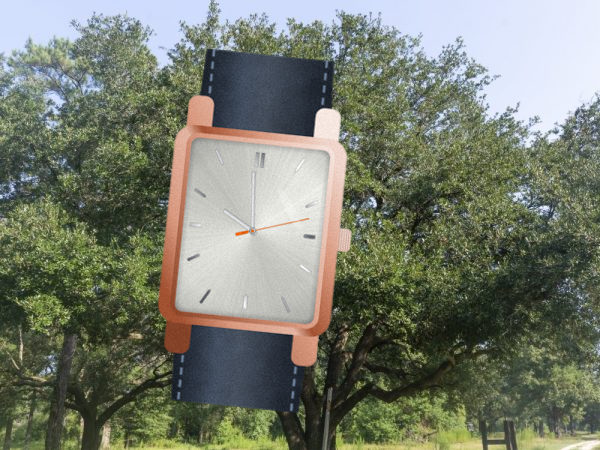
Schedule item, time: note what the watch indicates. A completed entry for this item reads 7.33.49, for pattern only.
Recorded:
9.59.12
